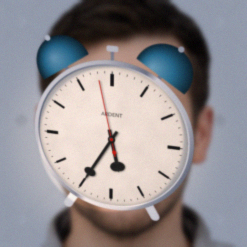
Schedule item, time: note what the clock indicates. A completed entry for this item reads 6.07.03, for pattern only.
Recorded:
5.34.58
